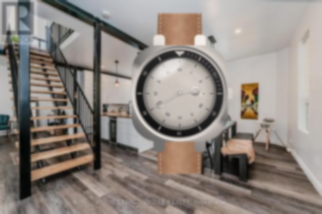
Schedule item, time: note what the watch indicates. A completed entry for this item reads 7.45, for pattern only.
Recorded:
2.40
